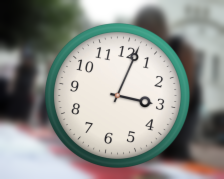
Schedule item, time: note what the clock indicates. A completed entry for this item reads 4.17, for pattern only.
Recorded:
3.02
